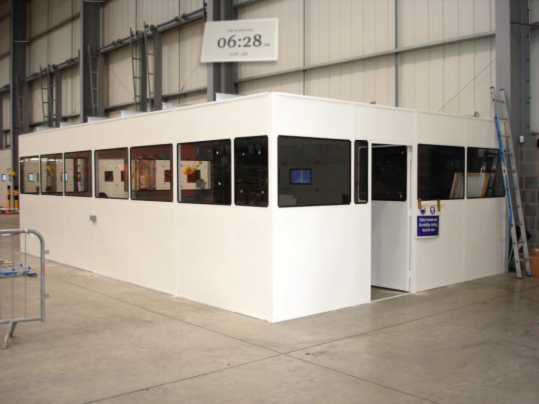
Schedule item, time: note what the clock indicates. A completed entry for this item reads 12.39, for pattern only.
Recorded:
6.28
